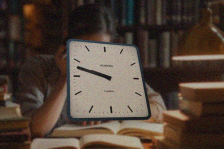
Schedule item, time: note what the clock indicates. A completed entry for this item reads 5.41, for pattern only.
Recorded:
9.48
